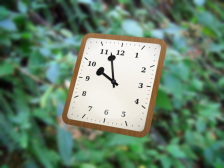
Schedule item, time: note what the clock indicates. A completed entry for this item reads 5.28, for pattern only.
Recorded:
9.57
